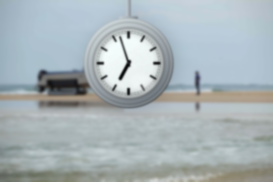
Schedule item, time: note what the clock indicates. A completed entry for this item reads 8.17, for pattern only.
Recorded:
6.57
